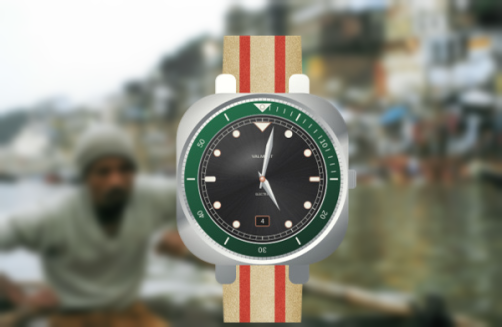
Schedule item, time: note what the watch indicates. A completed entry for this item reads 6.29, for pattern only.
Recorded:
5.02
